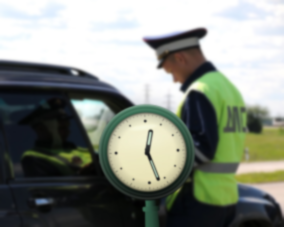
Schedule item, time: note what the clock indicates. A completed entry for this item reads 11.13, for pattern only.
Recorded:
12.27
